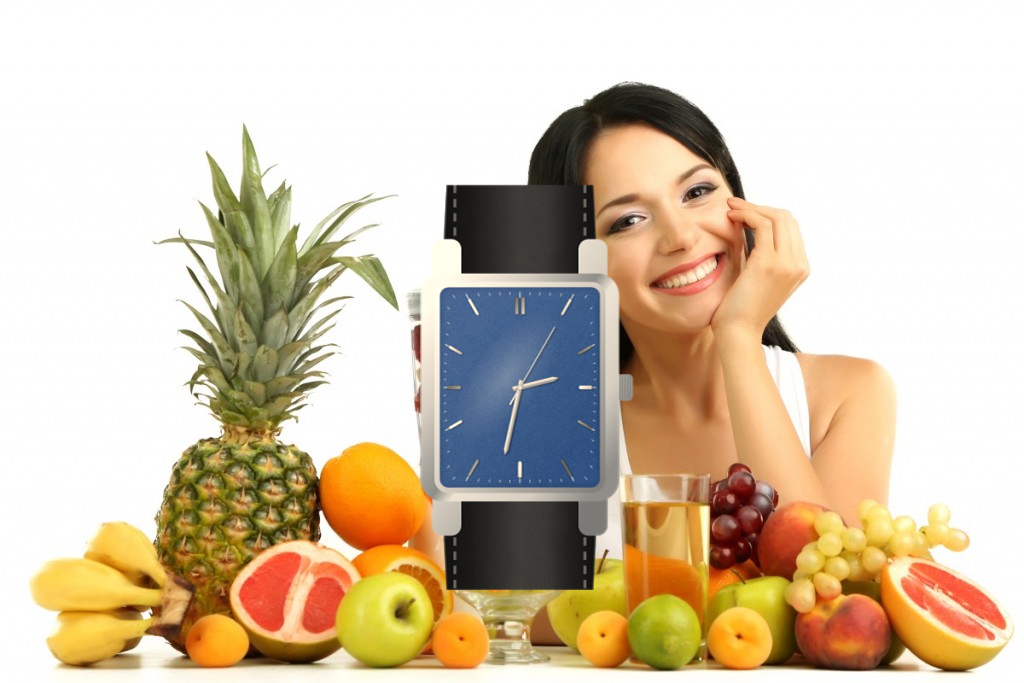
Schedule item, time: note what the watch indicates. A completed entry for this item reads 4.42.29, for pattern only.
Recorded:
2.32.05
